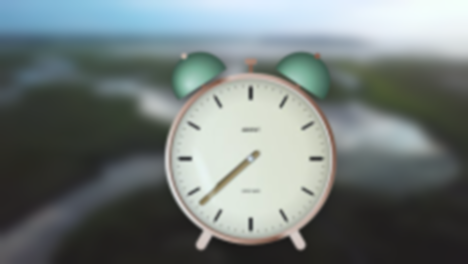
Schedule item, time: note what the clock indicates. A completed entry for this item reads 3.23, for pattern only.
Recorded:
7.38
